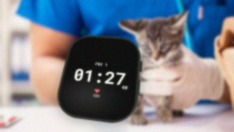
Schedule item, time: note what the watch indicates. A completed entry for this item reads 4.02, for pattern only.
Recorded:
1.27
